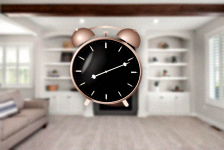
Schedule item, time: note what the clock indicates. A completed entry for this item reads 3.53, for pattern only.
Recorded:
8.11
